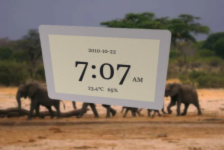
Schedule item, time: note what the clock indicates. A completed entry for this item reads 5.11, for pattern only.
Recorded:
7.07
